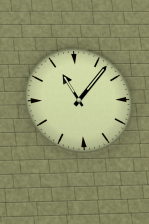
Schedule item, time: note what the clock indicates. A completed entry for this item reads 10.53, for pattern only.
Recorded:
11.07
